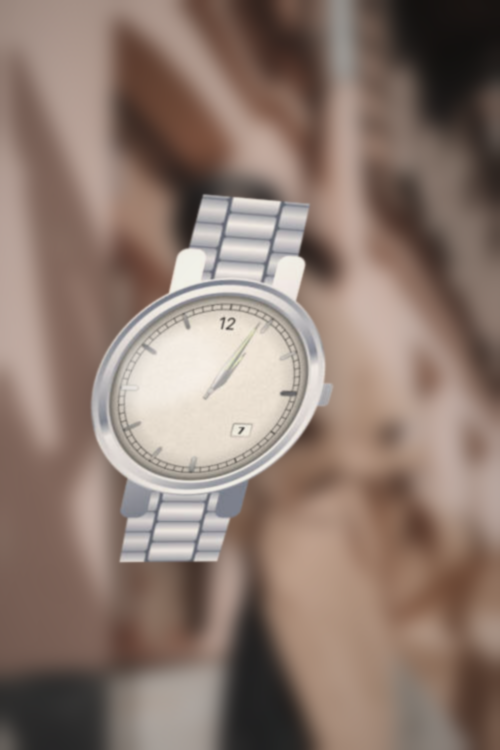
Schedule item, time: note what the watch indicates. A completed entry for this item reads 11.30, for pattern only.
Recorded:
1.04
